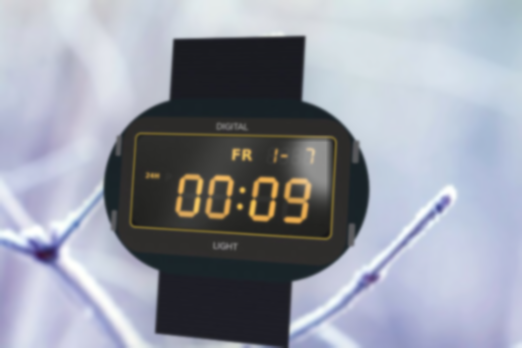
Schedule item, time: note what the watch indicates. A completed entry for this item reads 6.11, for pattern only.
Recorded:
0.09
